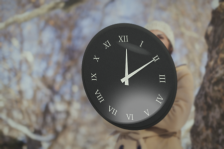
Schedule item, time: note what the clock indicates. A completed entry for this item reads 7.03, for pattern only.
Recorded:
12.10
